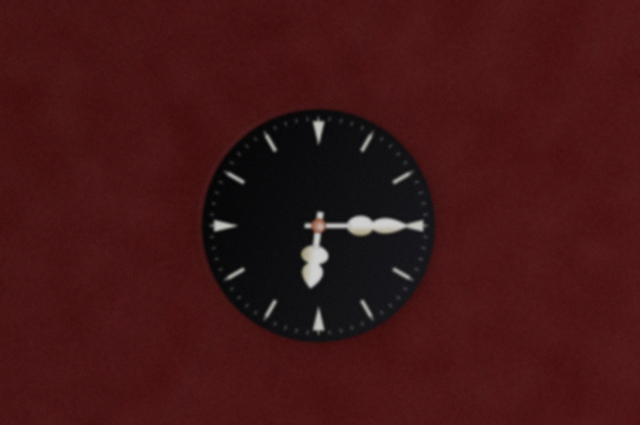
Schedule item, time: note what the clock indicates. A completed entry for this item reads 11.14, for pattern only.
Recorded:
6.15
